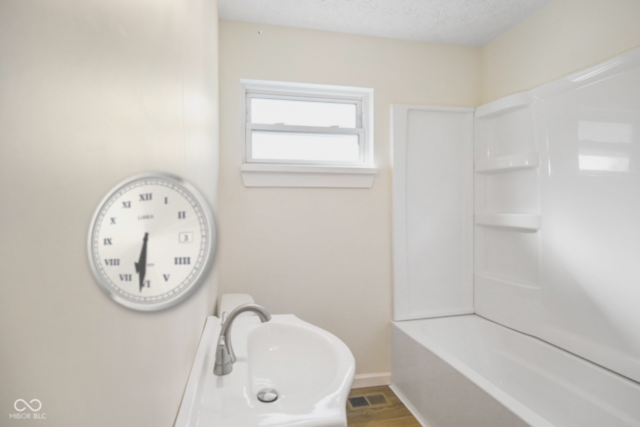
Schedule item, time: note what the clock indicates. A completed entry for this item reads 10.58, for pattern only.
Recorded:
6.31
